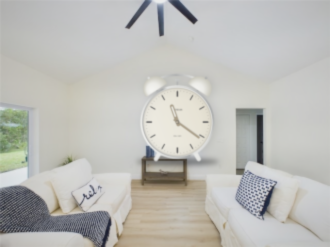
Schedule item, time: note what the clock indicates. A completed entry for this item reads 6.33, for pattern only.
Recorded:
11.21
